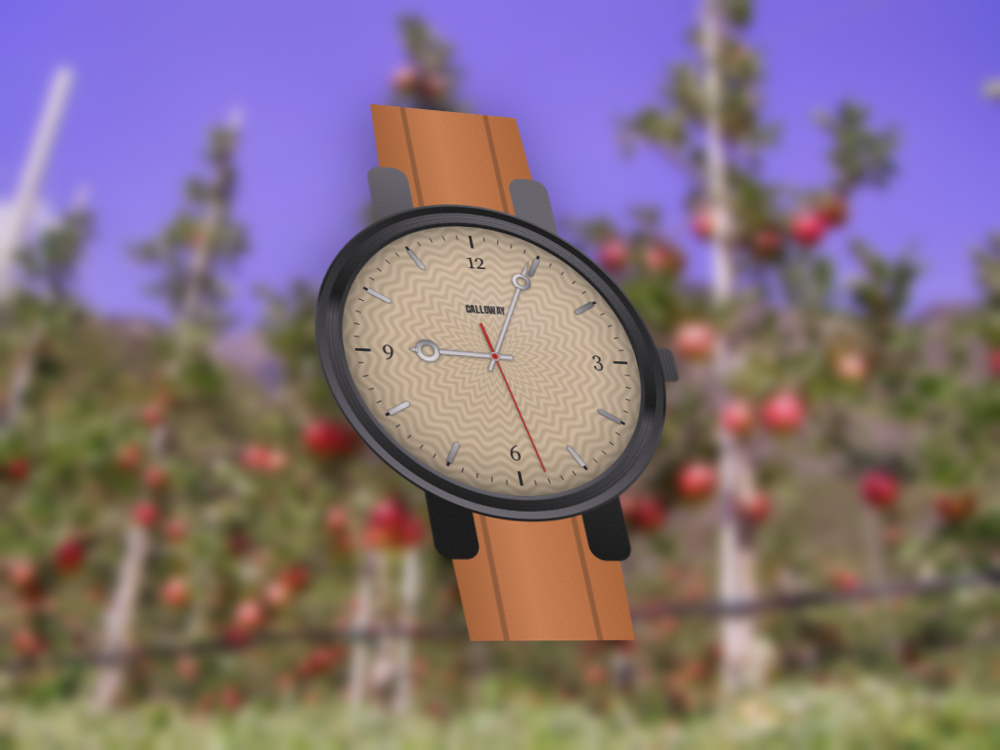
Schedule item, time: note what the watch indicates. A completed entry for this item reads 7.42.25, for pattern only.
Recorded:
9.04.28
